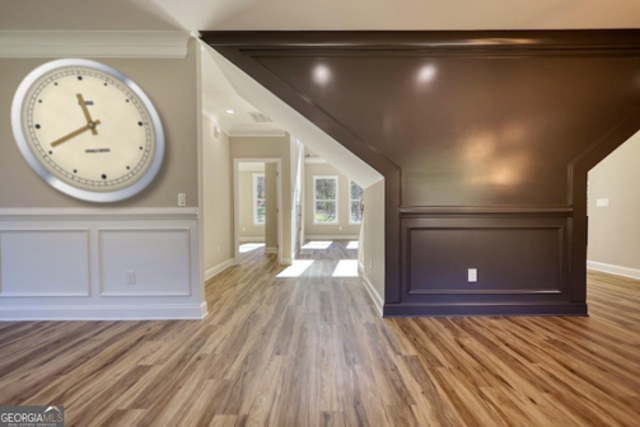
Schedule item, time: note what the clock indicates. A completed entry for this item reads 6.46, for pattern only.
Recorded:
11.41
